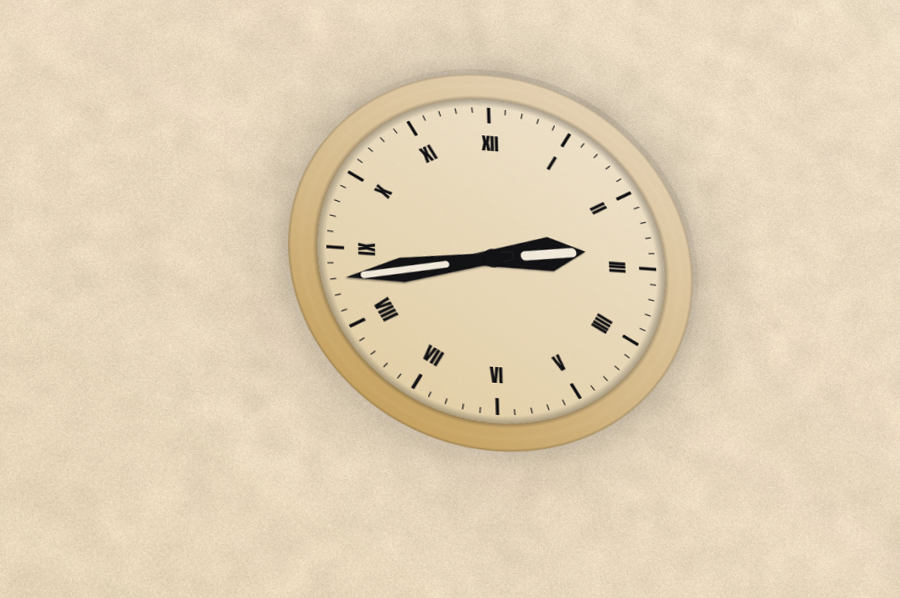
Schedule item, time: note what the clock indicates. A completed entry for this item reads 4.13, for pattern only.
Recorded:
2.43
